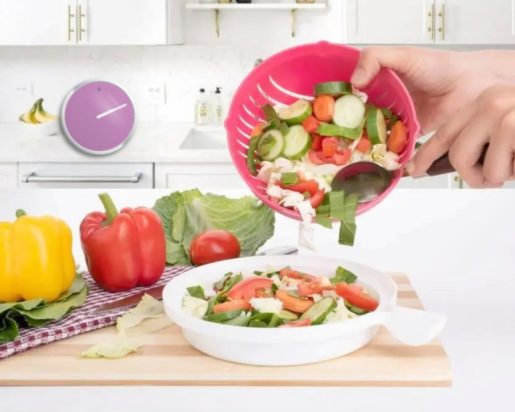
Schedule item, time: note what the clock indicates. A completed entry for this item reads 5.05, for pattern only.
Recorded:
2.11
